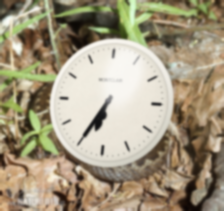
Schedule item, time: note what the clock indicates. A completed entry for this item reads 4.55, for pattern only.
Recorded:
6.35
